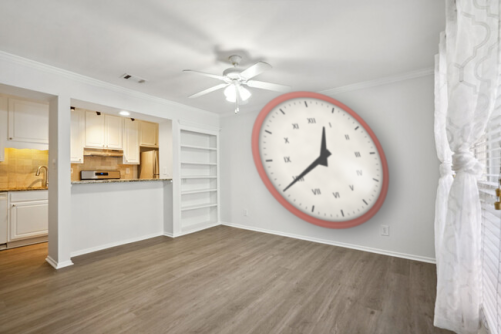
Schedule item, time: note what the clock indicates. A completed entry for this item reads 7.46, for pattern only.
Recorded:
12.40
